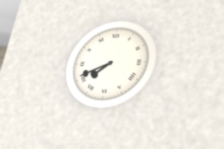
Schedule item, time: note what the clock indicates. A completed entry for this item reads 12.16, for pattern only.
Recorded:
7.41
